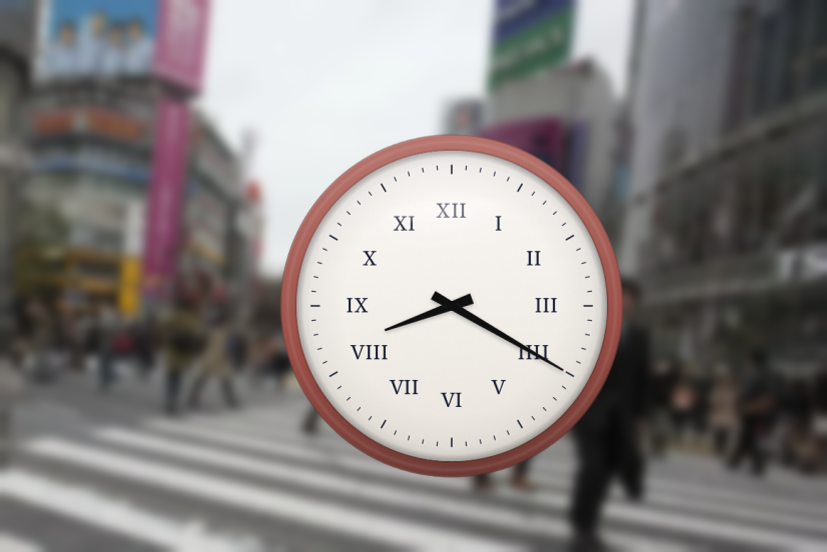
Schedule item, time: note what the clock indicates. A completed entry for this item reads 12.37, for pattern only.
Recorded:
8.20
